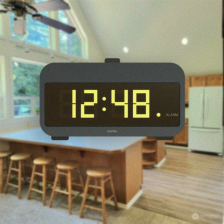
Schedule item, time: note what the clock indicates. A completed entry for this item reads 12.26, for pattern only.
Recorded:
12.48
